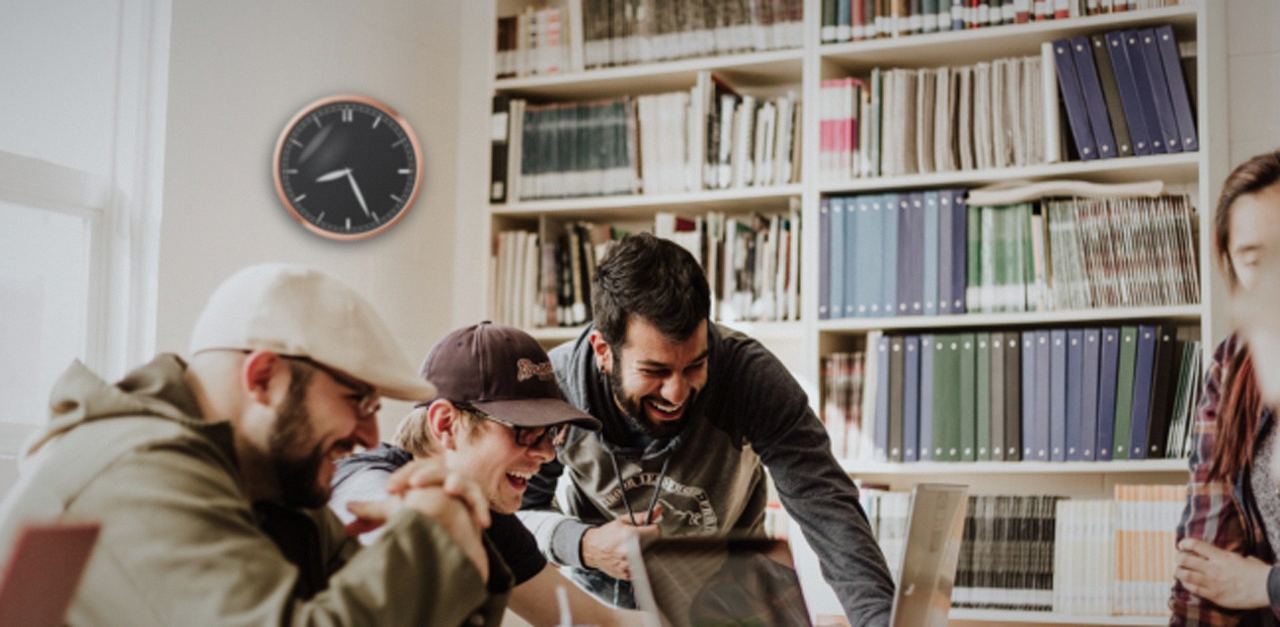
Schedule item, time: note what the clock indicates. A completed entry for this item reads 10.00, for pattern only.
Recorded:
8.26
